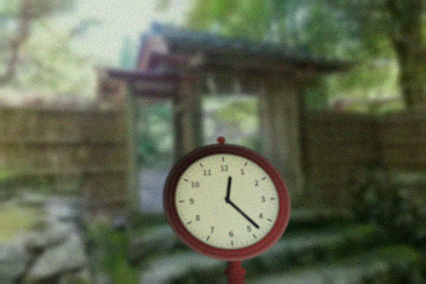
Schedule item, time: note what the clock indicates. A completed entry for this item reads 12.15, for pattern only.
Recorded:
12.23
